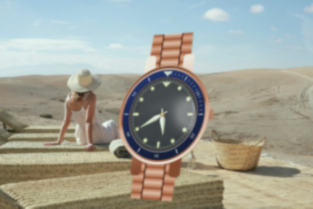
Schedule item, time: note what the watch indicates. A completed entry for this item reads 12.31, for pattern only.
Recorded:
5.40
